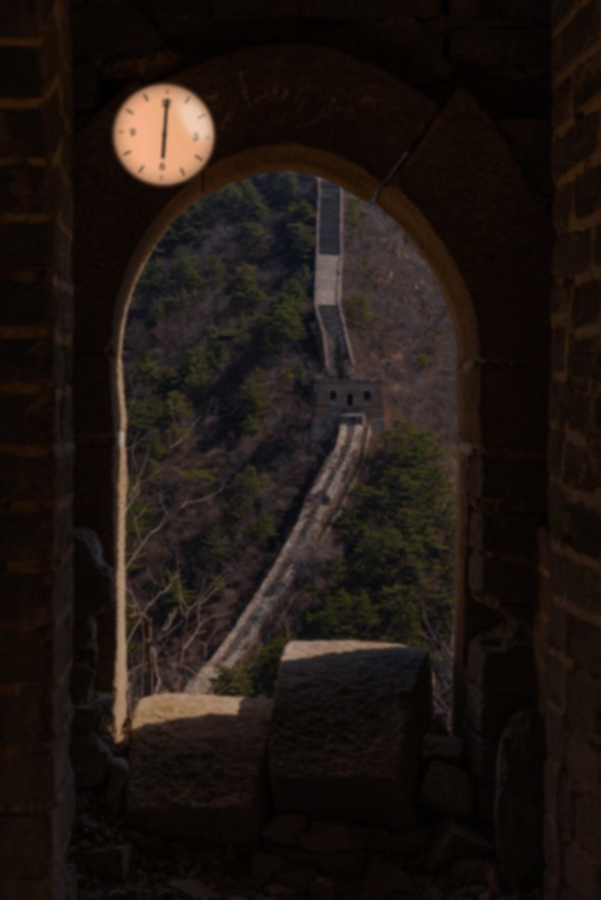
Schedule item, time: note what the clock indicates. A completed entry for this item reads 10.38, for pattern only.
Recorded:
6.00
